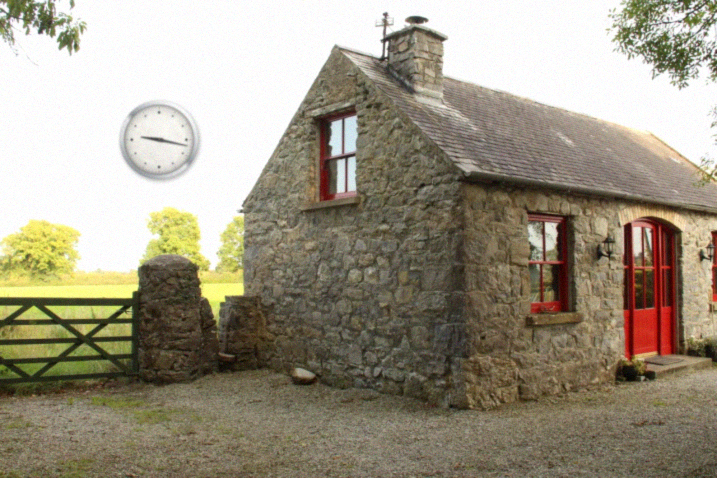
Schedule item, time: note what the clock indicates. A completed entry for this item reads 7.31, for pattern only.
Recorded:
9.17
